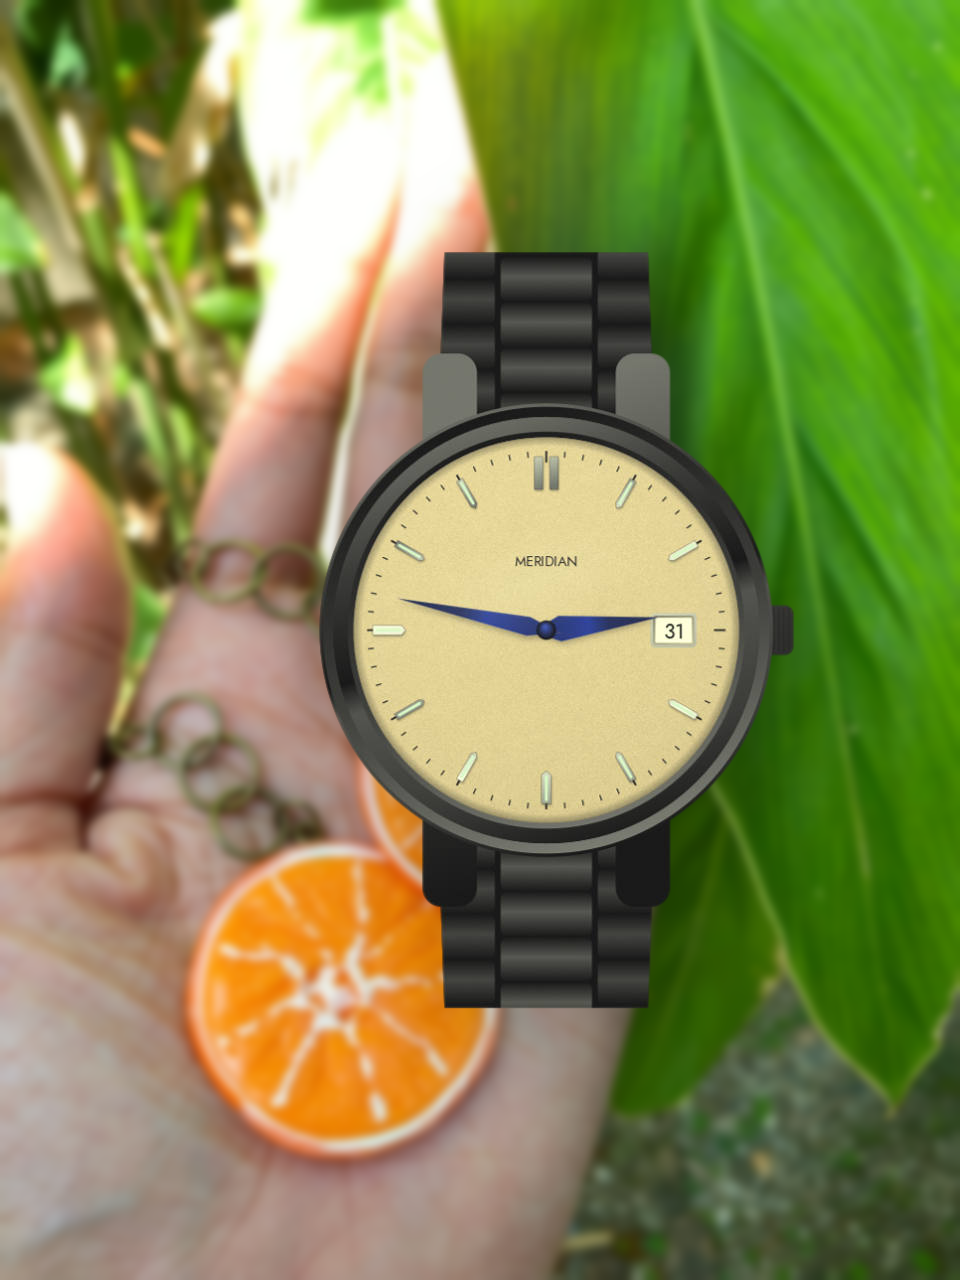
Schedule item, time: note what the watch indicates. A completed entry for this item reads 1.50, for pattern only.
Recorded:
2.47
